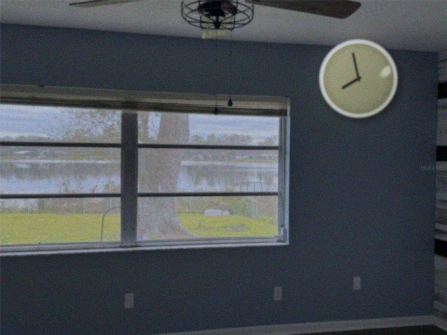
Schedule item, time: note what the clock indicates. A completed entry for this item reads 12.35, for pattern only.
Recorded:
7.58
